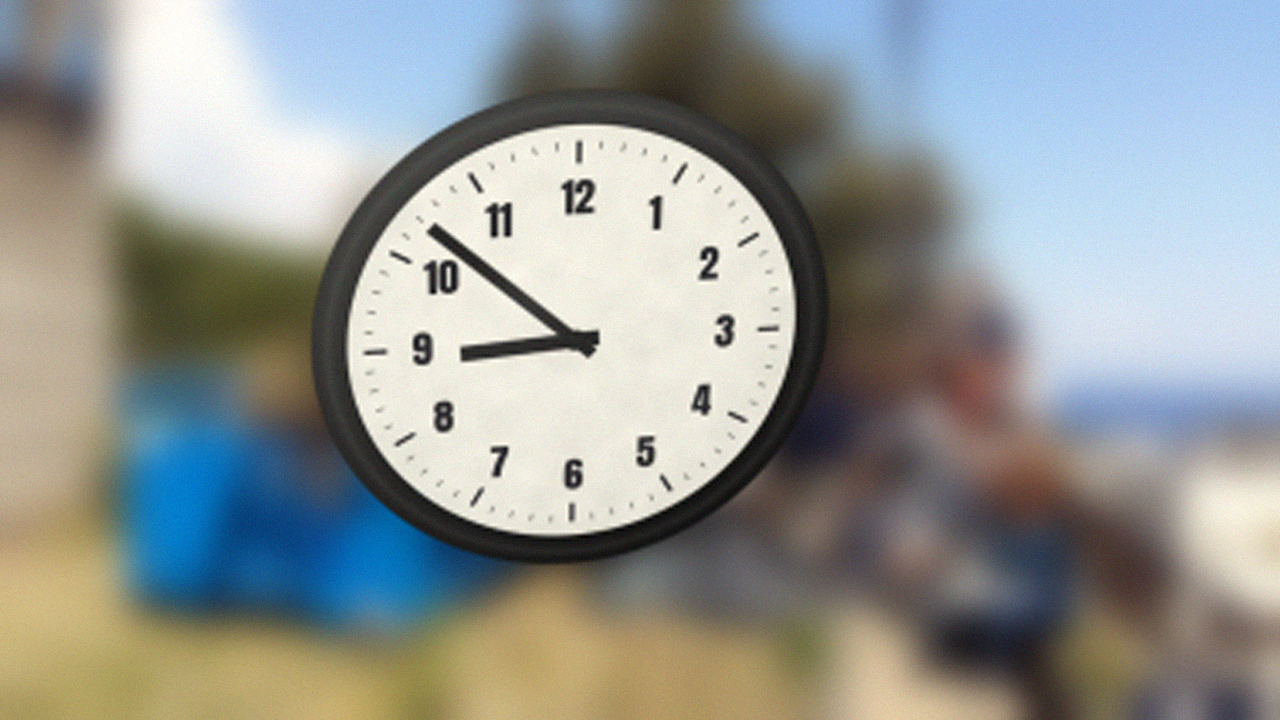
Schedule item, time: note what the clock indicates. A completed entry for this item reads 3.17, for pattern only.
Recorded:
8.52
